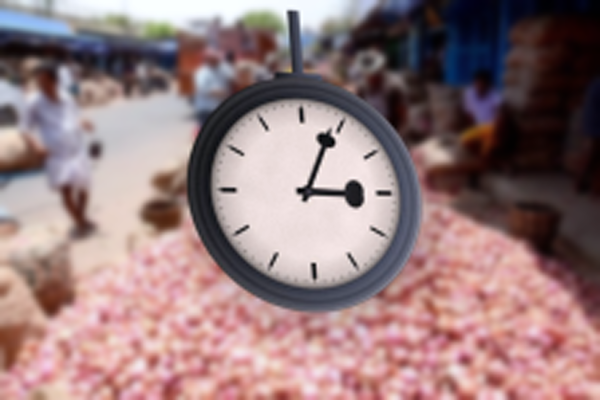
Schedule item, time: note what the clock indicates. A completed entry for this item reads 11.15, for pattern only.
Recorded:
3.04
